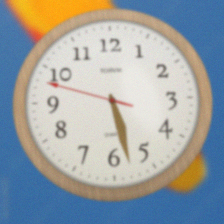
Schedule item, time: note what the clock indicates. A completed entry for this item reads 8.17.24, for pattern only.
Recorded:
5.27.48
